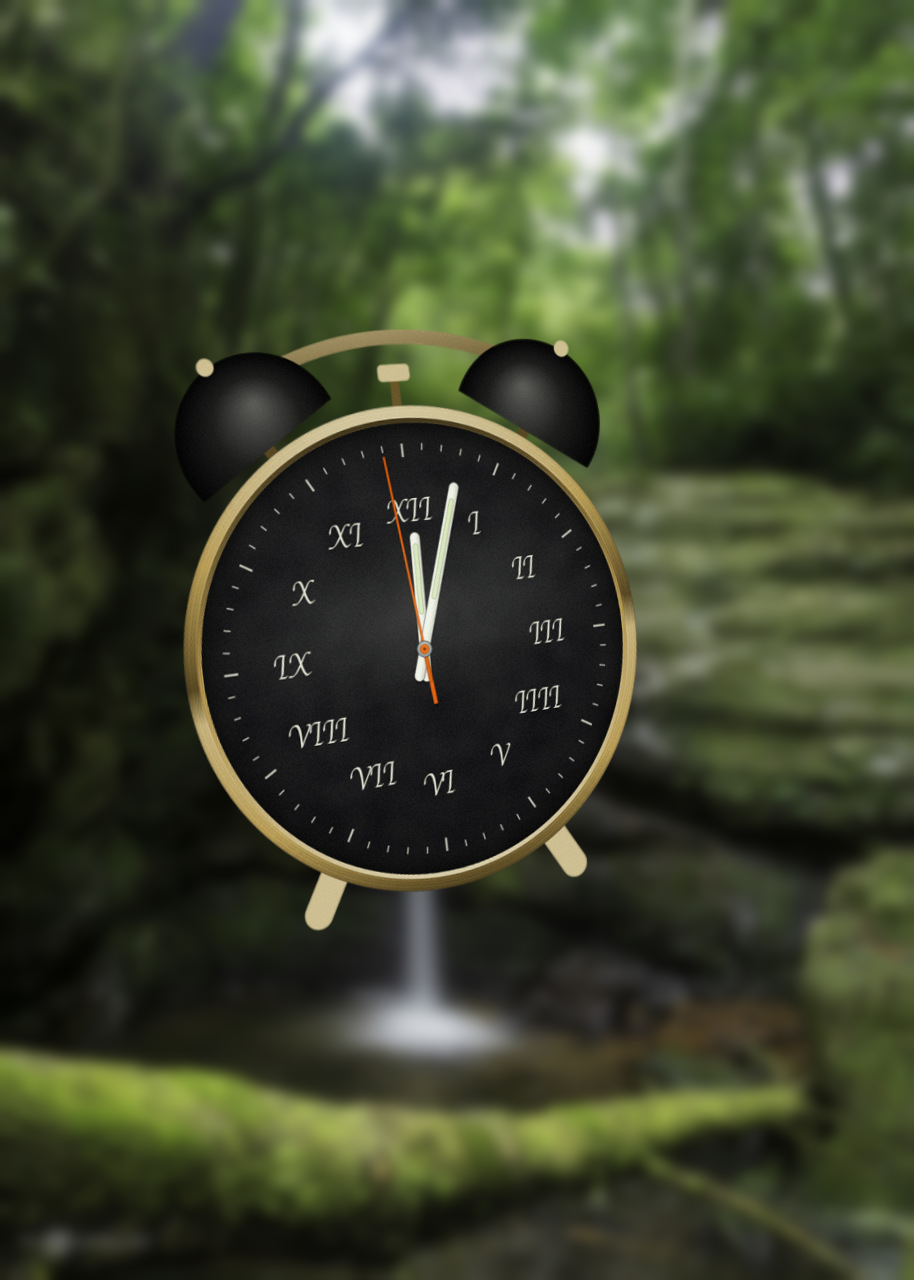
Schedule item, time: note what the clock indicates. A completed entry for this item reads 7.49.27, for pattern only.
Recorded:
12.02.59
